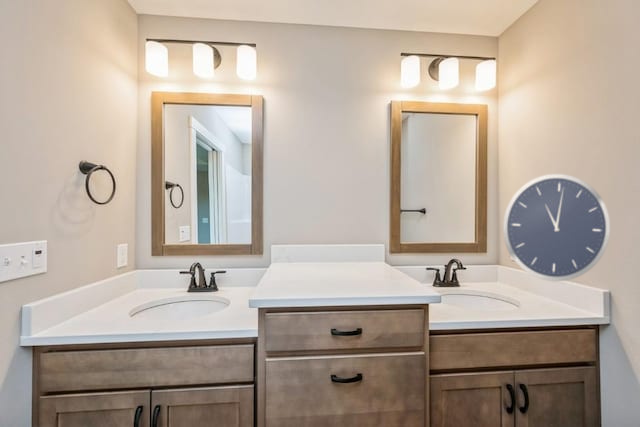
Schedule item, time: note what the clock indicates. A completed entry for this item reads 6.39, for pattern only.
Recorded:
11.01
